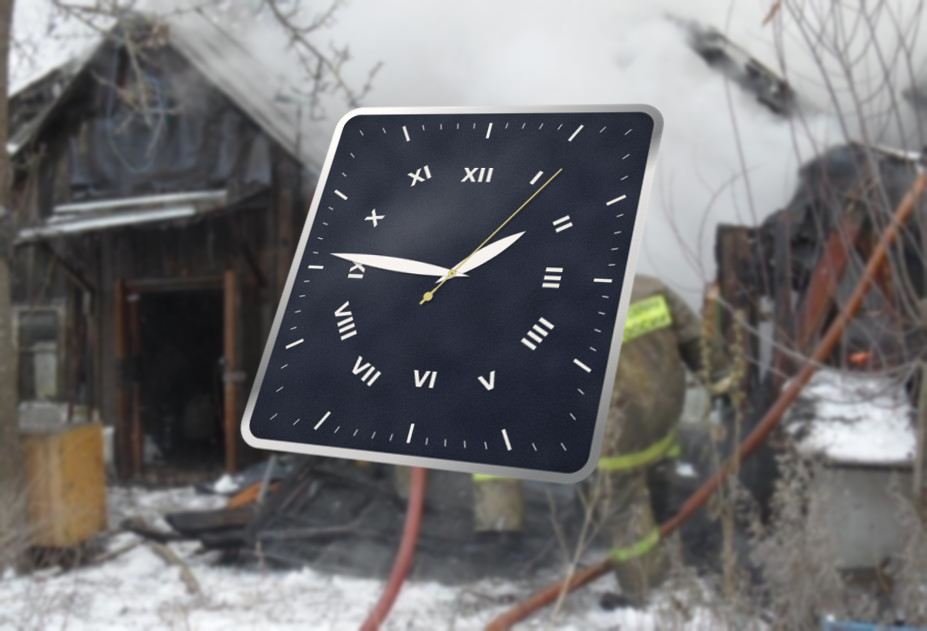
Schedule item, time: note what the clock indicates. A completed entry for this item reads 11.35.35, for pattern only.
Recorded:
1.46.06
